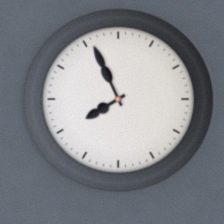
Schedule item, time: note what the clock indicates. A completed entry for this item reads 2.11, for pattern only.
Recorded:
7.56
